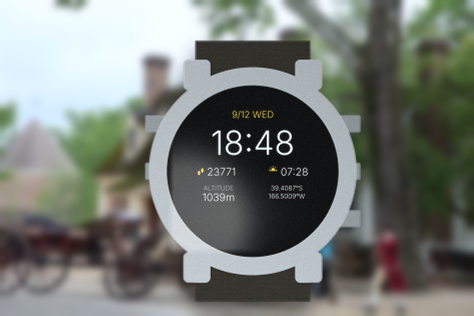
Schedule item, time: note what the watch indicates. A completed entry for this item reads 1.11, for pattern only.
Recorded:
18.48
